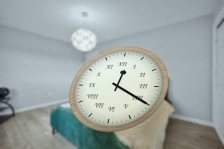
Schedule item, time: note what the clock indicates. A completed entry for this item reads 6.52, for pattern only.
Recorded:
12.20
